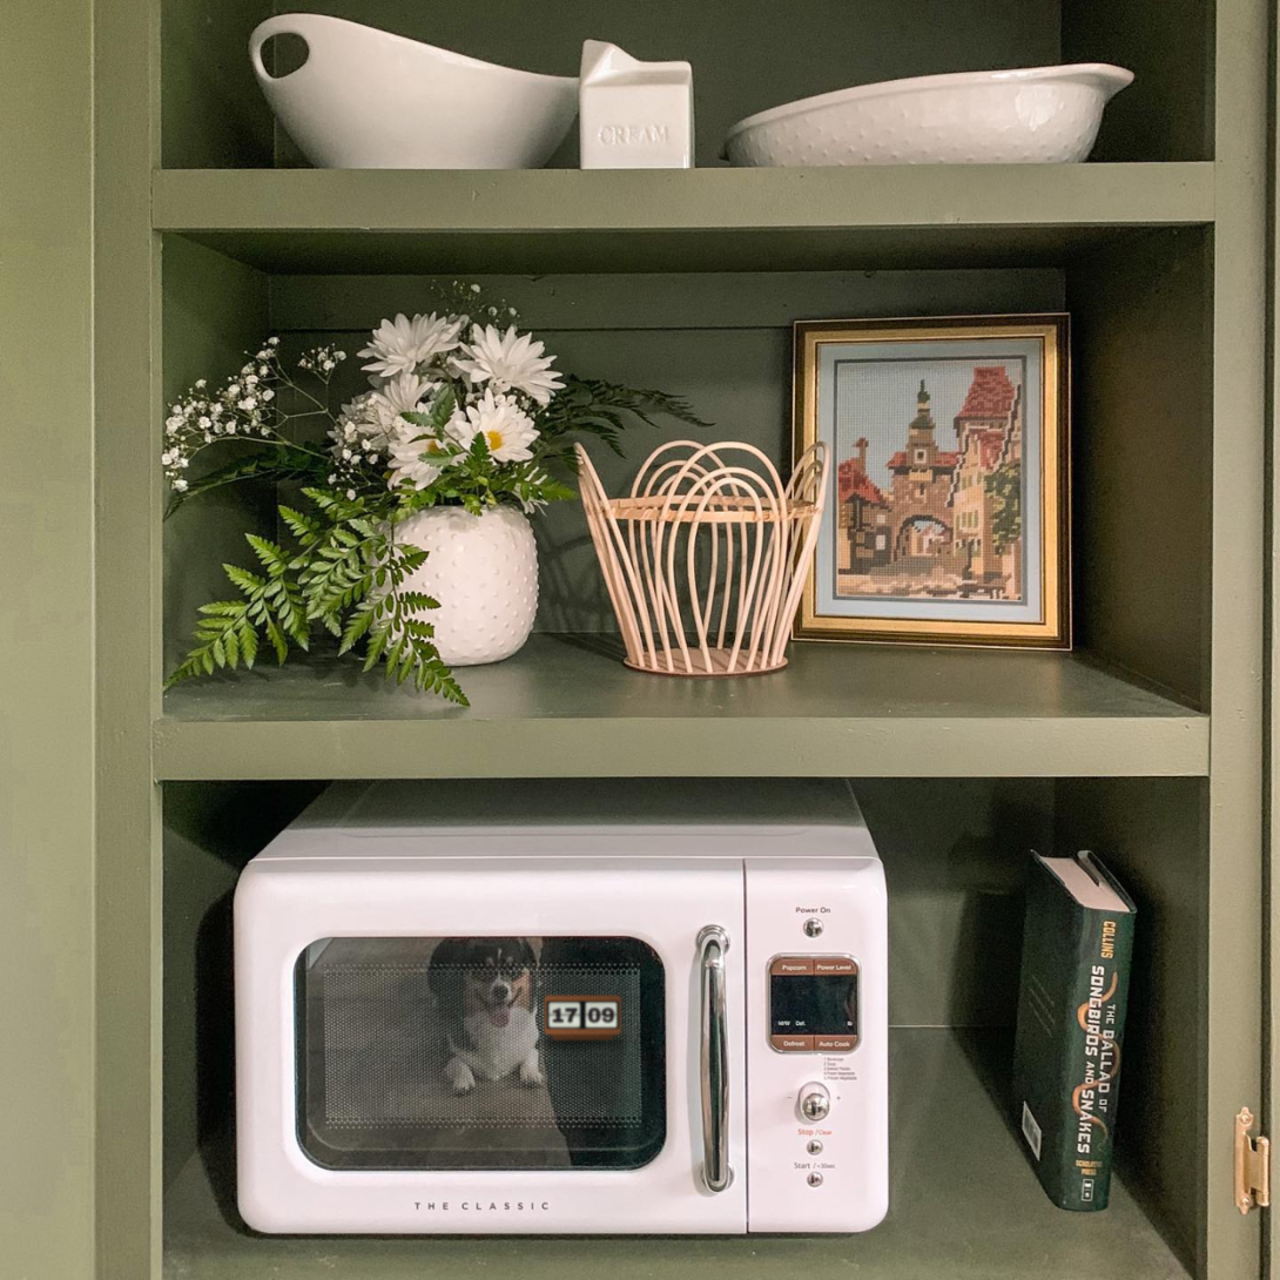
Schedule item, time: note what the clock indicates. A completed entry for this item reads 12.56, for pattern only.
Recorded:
17.09
